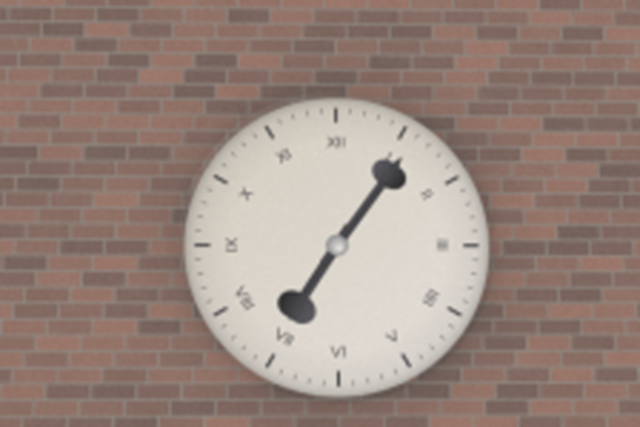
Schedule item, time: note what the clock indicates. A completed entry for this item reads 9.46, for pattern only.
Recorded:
7.06
